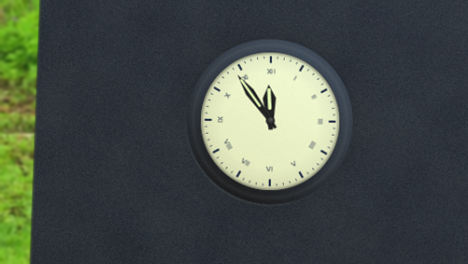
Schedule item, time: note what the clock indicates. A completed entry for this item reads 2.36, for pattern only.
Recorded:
11.54
